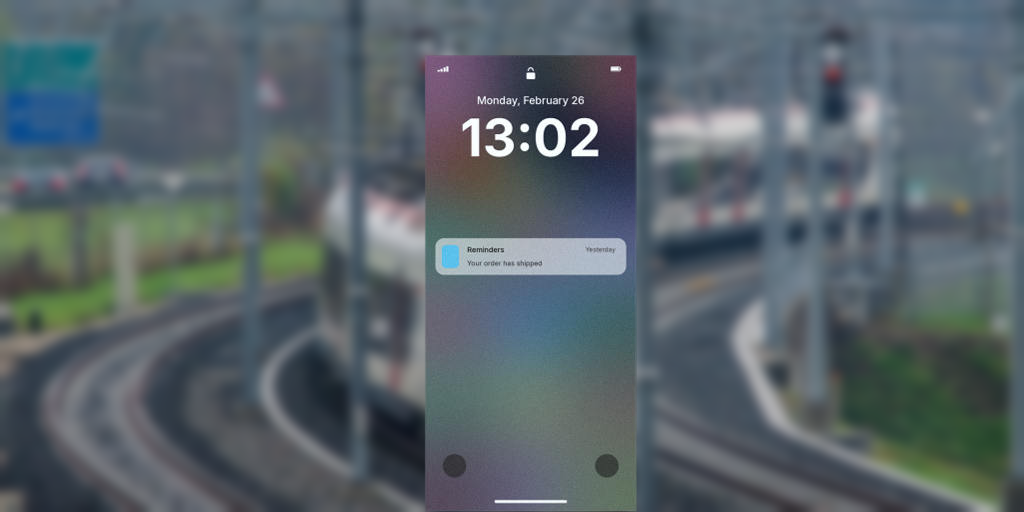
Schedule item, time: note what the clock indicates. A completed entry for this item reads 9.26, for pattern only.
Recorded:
13.02
